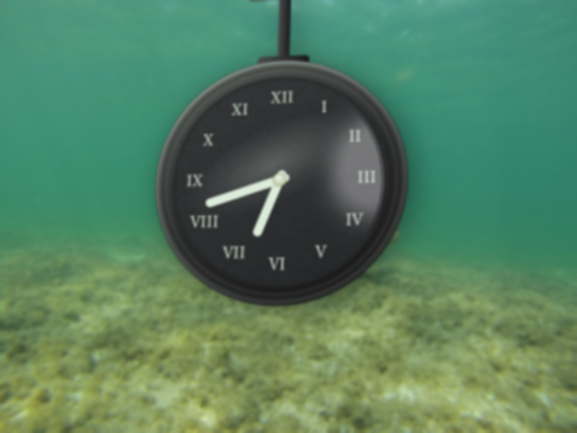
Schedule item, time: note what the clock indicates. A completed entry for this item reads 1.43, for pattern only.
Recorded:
6.42
